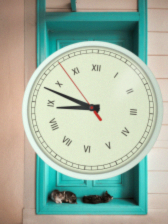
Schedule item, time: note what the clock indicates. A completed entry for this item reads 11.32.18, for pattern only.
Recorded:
8.47.53
